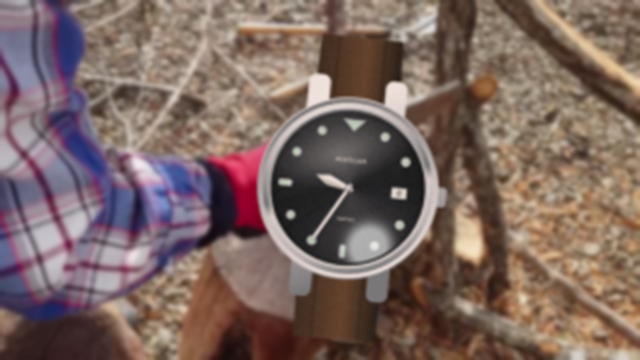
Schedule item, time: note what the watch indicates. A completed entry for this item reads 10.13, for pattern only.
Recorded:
9.35
